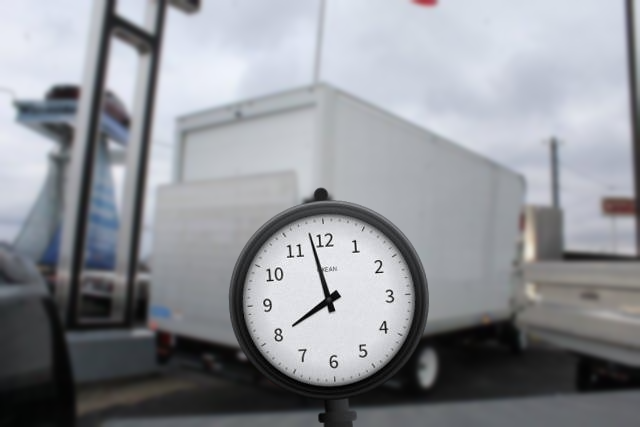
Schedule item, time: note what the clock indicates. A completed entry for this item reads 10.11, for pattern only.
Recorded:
7.58
